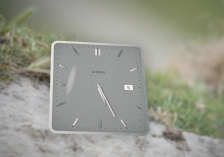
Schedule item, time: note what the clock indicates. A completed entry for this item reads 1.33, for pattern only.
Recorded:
5.26
